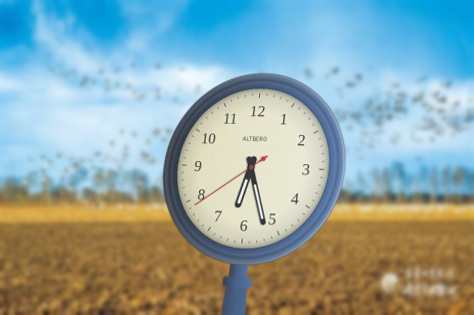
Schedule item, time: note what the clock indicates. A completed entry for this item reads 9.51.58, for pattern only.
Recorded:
6.26.39
